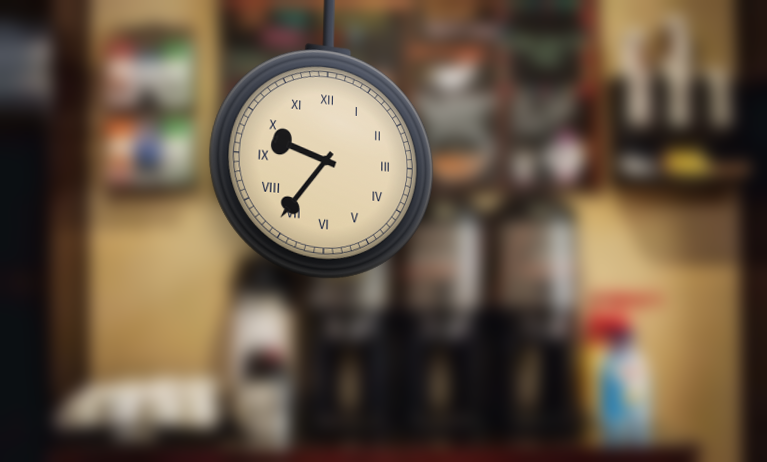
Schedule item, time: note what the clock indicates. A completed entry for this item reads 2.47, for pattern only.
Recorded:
9.36
